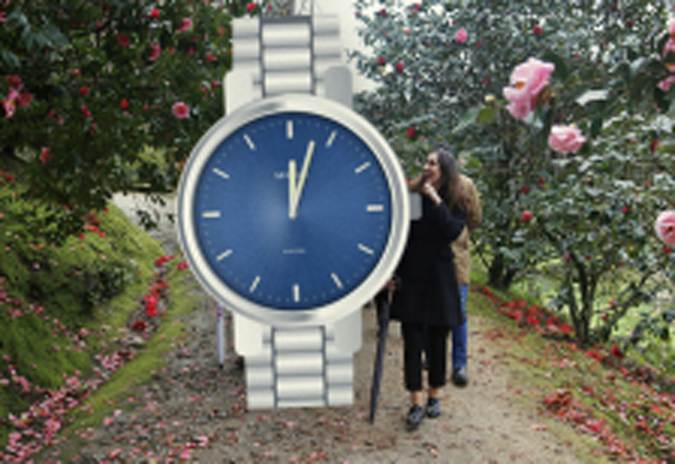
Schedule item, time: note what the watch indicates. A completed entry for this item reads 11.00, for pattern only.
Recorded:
12.03
